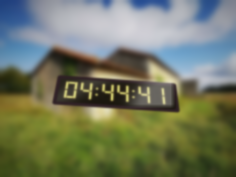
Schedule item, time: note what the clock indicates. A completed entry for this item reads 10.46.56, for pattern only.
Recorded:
4.44.41
